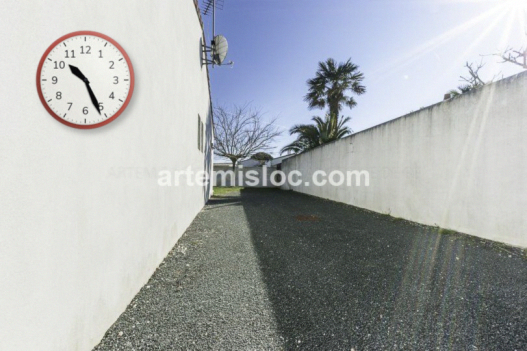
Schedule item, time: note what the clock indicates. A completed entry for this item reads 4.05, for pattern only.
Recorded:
10.26
